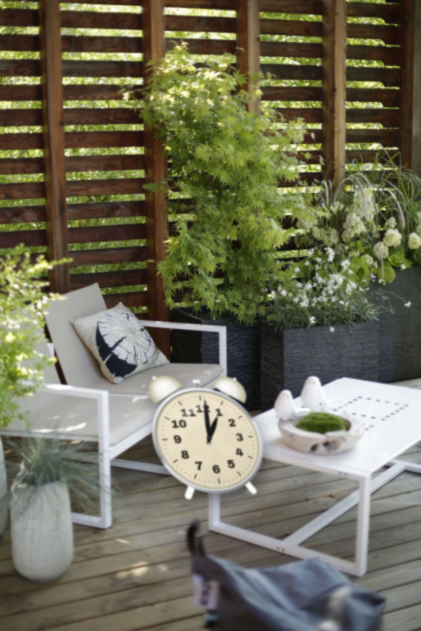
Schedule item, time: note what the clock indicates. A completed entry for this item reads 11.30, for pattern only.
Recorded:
1.01
